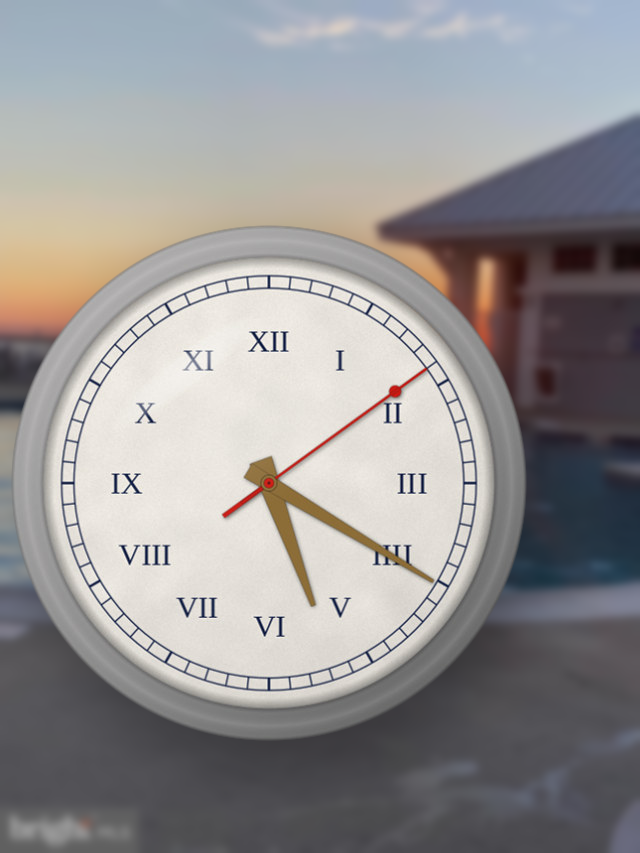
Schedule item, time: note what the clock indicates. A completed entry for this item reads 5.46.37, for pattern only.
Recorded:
5.20.09
